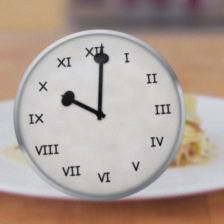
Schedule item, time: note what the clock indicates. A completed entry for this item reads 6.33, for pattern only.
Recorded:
10.01
